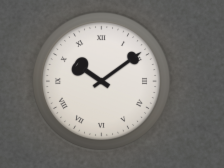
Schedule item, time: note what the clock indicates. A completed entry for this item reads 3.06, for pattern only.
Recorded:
10.09
